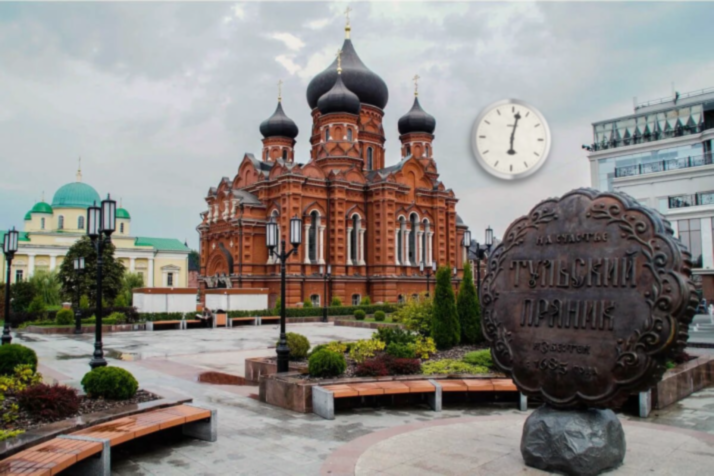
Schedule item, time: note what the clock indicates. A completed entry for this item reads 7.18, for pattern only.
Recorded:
6.02
